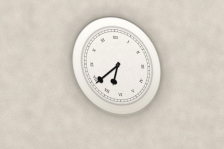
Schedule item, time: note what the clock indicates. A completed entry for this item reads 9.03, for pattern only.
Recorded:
6.39
